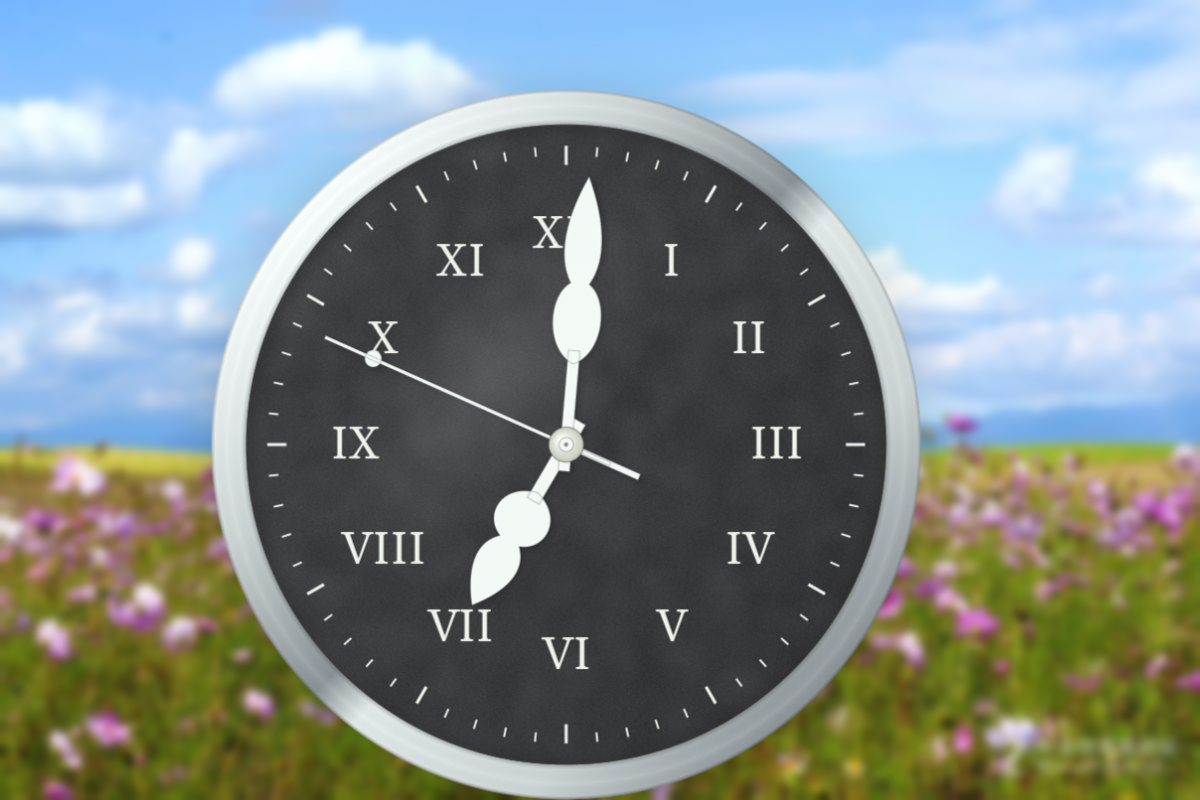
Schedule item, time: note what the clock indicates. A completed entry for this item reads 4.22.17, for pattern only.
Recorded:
7.00.49
